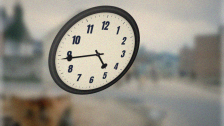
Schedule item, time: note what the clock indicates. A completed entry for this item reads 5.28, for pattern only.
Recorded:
4.44
